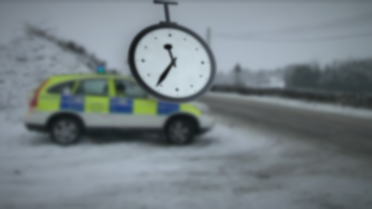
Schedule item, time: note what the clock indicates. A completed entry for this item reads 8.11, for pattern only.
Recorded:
11.36
